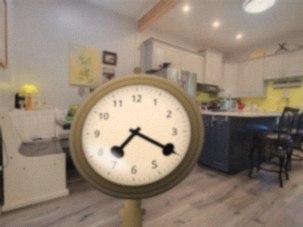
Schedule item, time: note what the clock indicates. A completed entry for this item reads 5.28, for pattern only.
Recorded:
7.20
